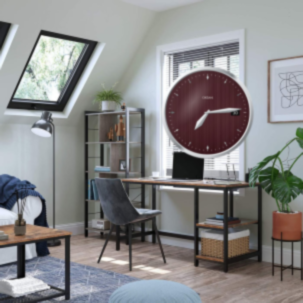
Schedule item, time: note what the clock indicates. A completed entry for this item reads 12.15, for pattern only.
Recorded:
7.14
